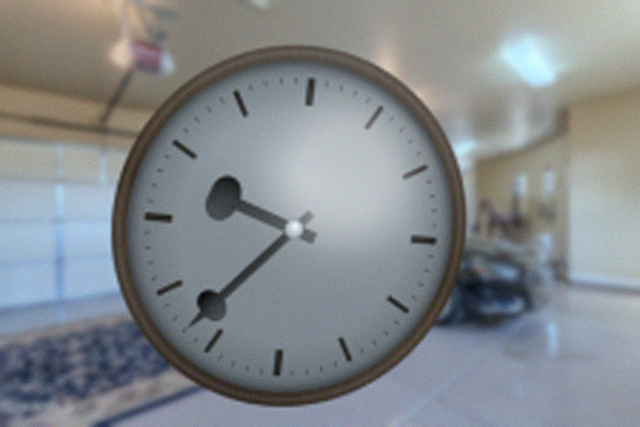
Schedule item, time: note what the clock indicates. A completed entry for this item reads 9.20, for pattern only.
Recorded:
9.37
